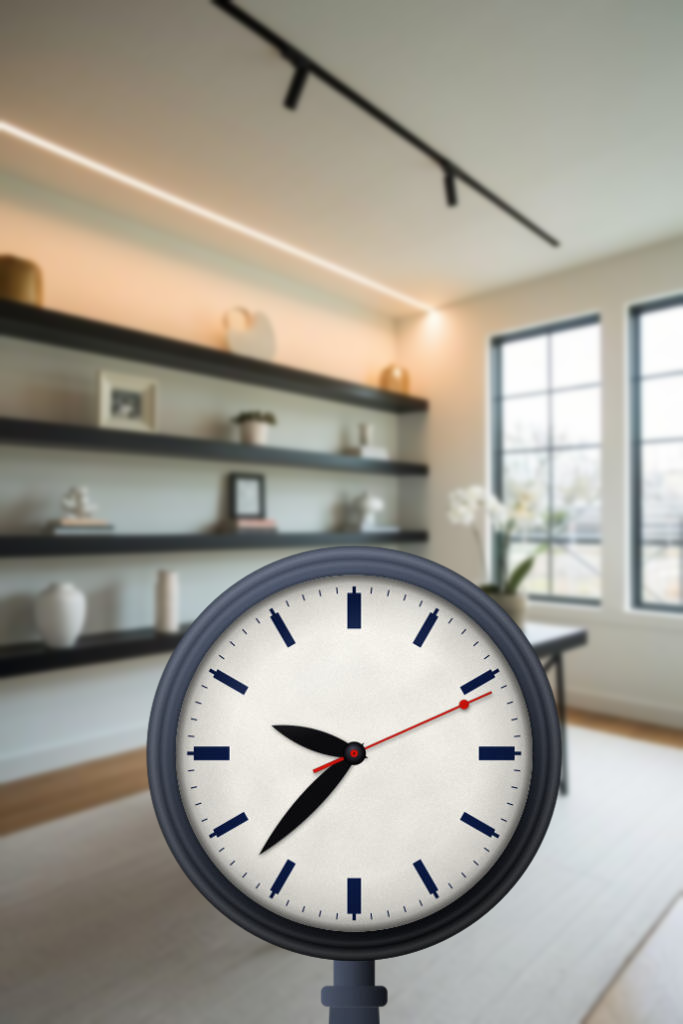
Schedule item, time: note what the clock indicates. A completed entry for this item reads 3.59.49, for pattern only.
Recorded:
9.37.11
